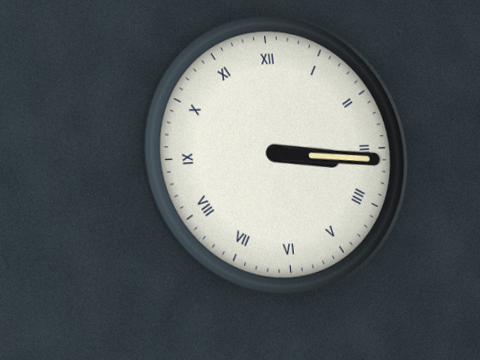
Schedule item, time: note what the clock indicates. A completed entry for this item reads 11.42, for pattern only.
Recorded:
3.16
